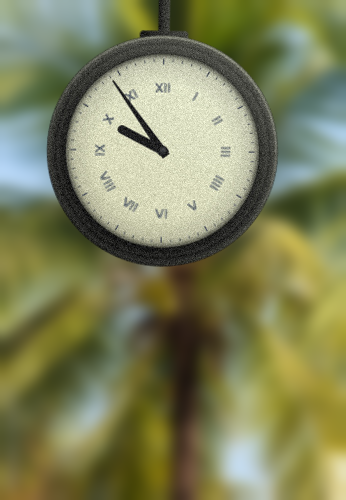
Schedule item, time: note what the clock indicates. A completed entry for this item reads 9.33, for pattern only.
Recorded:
9.54
